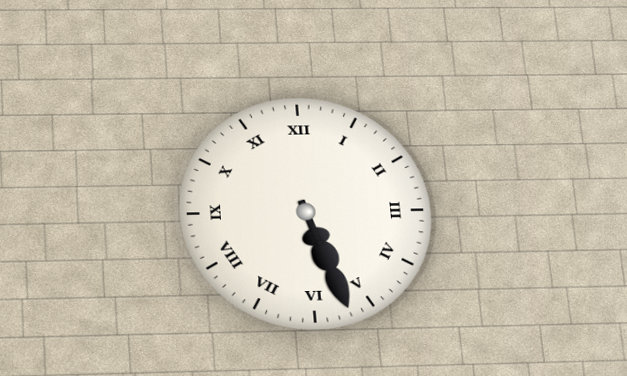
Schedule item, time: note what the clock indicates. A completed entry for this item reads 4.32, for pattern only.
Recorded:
5.27
